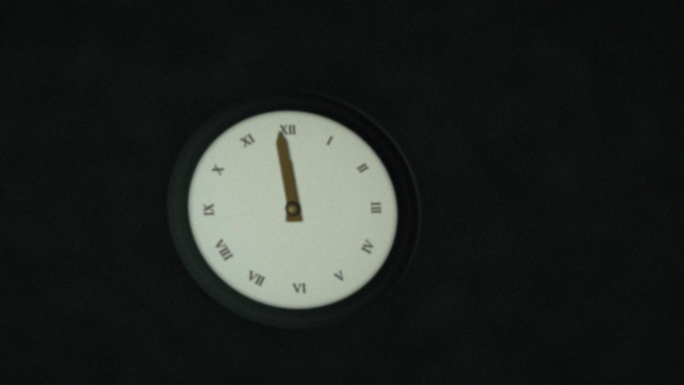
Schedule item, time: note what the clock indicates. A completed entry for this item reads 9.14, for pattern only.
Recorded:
11.59
